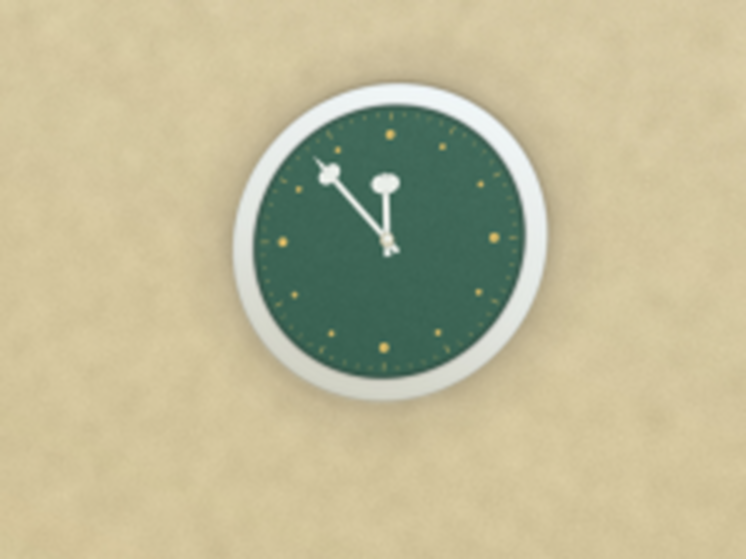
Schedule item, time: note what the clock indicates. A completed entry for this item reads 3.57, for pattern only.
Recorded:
11.53
